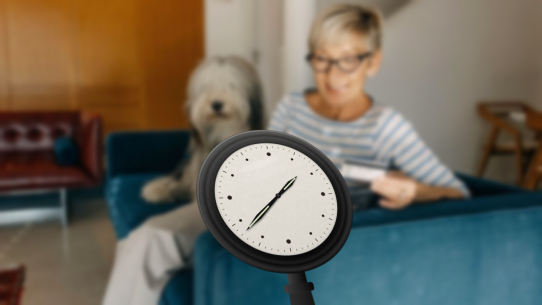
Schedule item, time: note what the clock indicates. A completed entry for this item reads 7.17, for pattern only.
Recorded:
1.38
